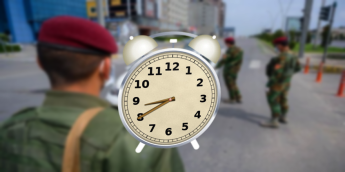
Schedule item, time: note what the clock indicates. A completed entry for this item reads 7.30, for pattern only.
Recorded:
8.40
